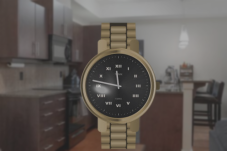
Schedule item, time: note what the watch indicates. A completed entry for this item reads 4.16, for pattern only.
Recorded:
11.47
